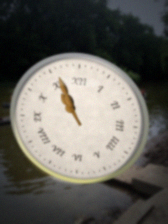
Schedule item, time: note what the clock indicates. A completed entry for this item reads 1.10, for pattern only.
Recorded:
10.56
